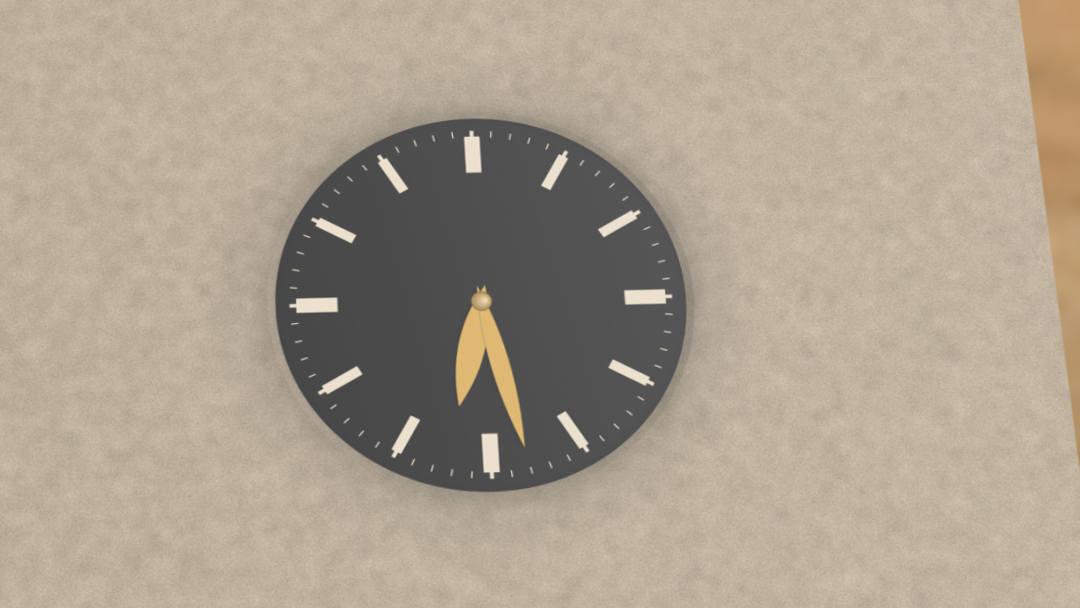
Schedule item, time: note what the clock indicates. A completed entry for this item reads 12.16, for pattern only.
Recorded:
6.28
